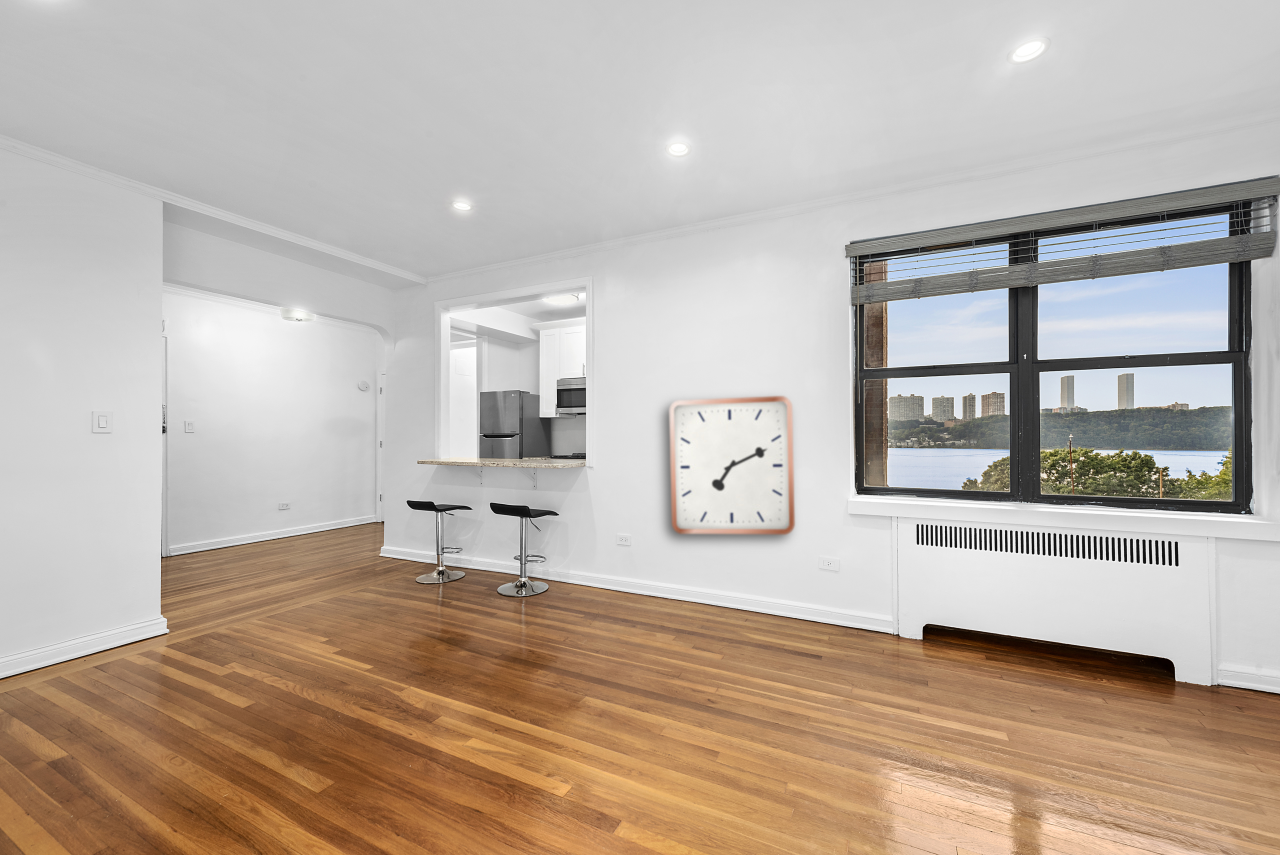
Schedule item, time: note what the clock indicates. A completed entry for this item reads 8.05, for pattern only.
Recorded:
7.11
